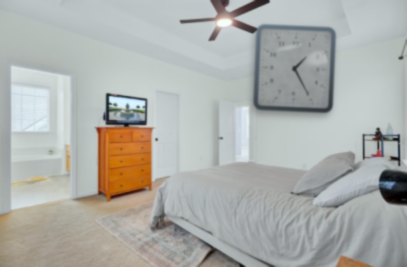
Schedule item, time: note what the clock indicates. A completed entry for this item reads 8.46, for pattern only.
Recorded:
1.25
